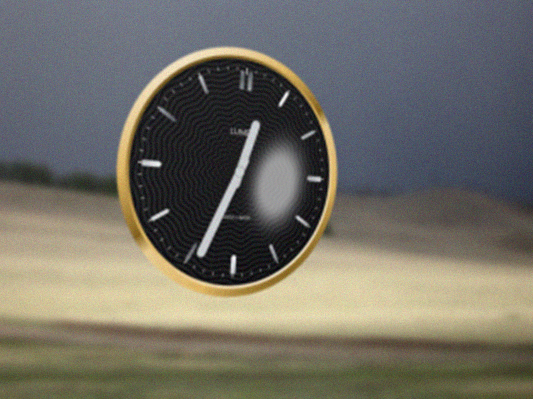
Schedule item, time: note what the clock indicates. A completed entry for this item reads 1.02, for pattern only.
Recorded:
12.34
